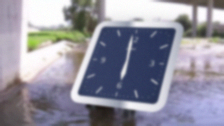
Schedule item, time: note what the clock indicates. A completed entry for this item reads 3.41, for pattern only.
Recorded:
5.59
